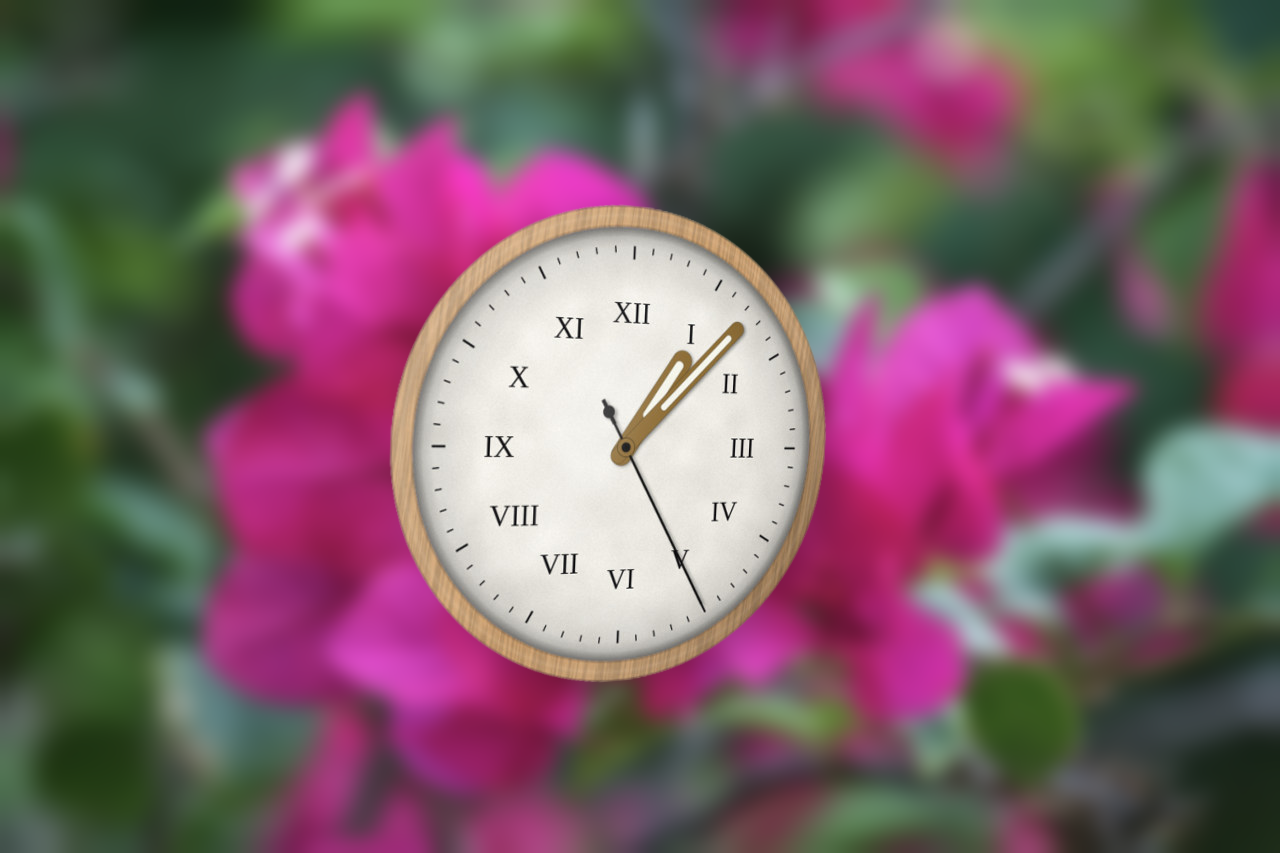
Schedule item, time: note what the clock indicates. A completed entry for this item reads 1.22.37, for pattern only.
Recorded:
1.07.25
